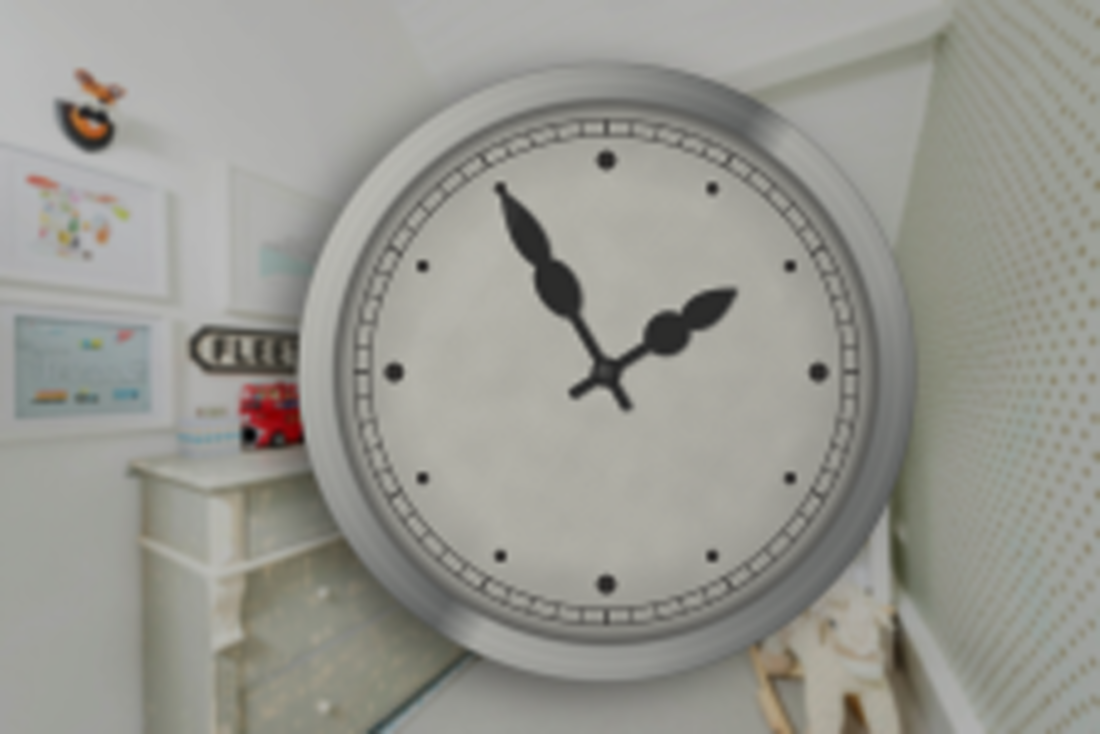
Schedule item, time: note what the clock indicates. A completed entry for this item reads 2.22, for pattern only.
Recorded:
1.55
